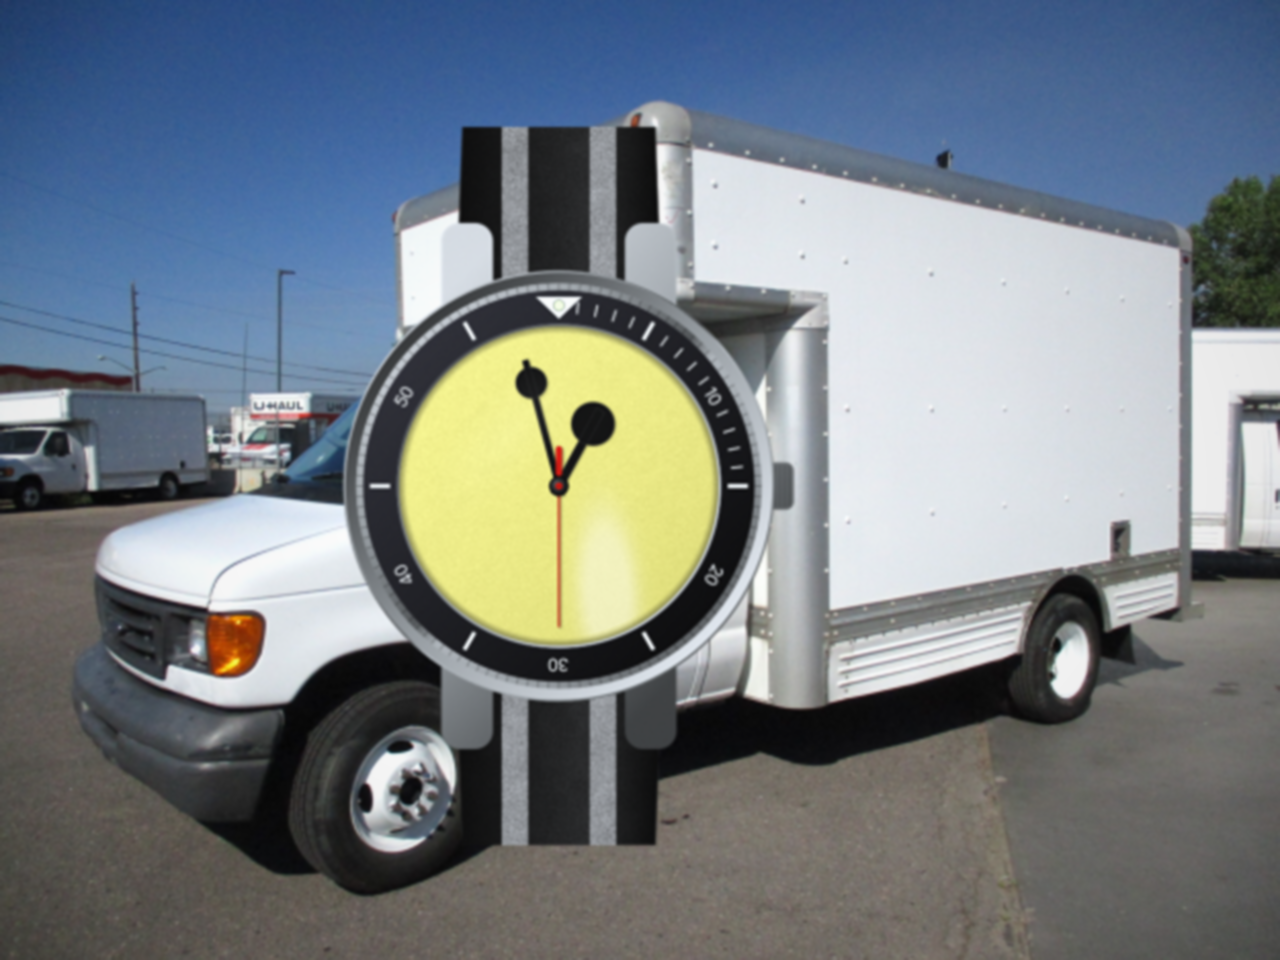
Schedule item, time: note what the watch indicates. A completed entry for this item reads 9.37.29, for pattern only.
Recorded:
12.57.30
